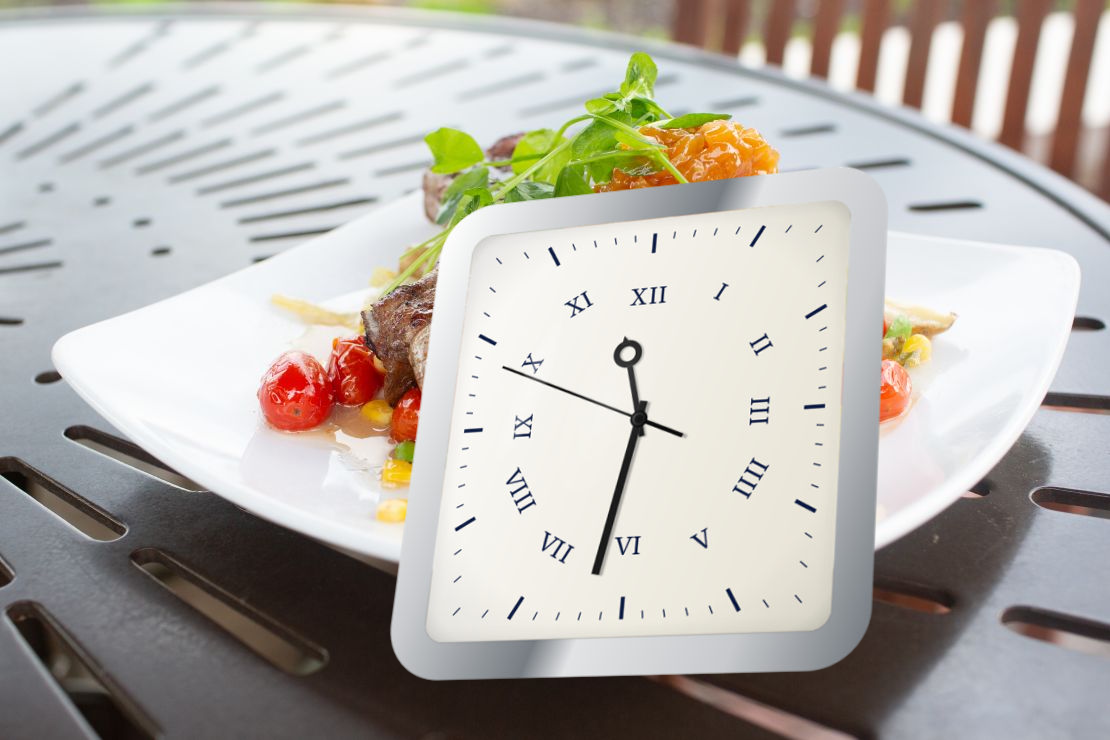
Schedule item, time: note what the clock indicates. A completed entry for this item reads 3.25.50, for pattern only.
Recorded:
11.31.49
